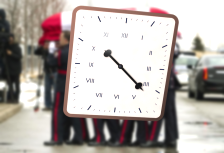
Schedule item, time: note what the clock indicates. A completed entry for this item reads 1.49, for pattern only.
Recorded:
10.22
